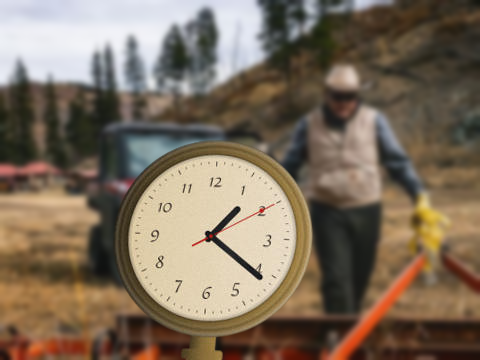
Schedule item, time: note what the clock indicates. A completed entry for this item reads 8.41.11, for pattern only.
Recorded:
1.21.10
